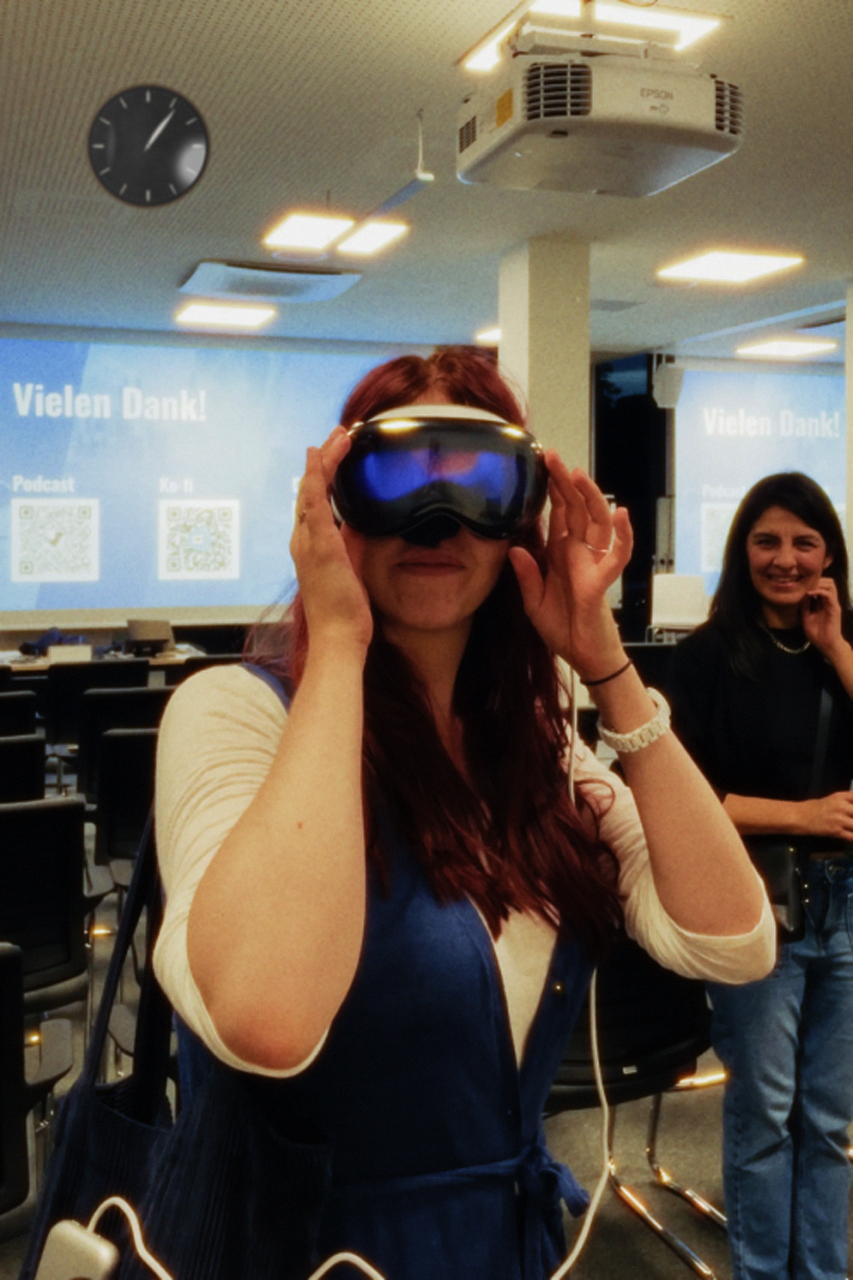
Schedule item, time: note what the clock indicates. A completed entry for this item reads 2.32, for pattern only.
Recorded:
1.06
